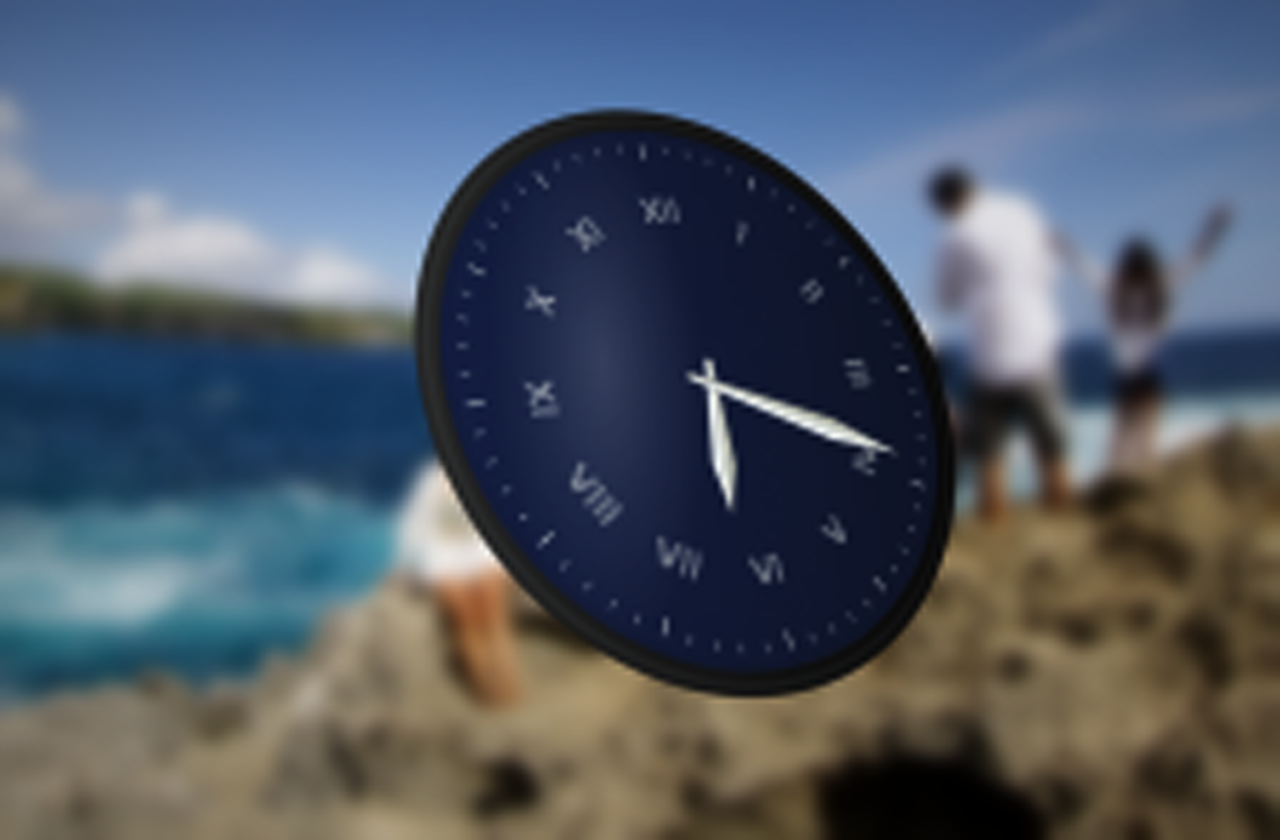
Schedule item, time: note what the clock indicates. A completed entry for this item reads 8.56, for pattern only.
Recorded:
6.19
